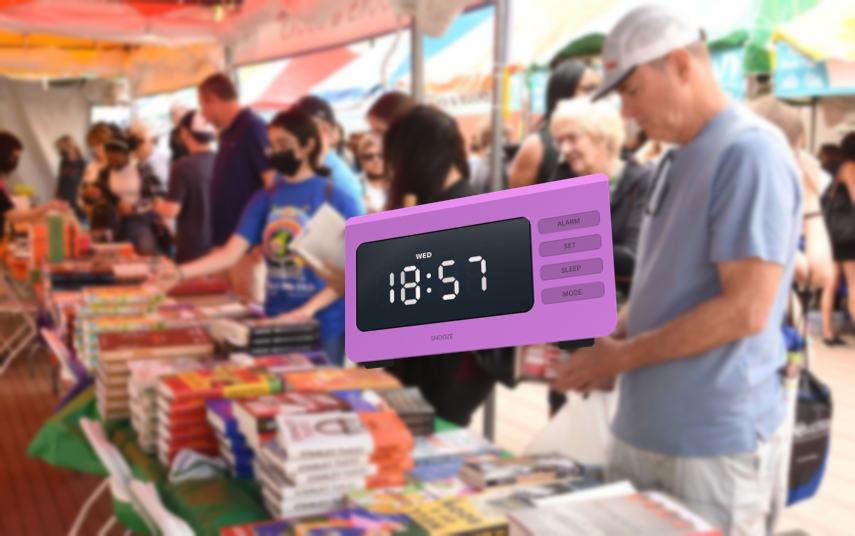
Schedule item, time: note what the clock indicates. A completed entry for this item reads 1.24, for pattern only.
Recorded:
18.57
